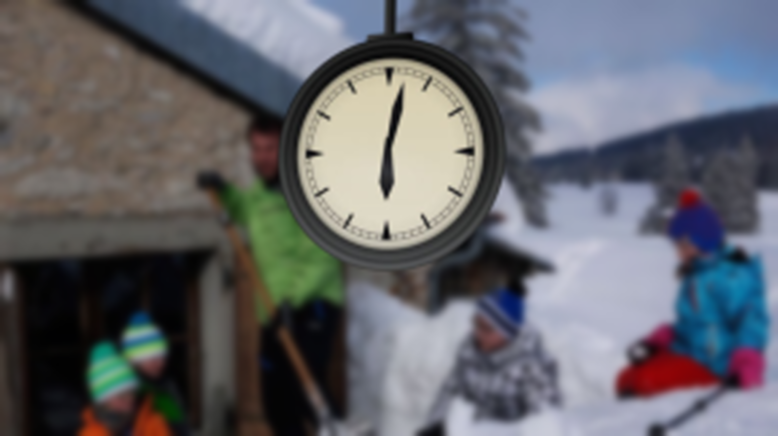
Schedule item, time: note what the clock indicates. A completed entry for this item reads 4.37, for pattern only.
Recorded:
6.02
